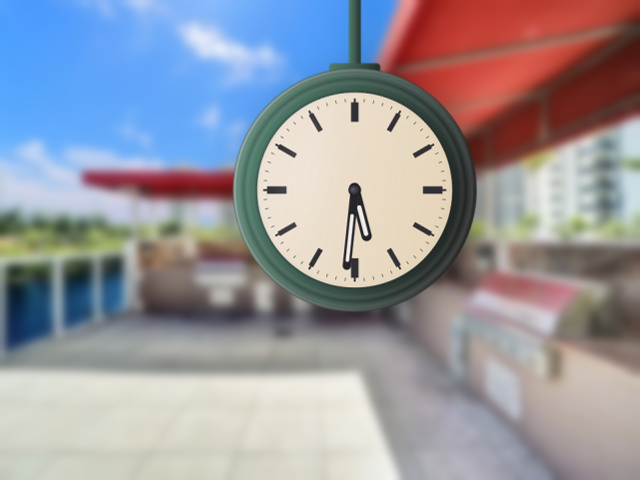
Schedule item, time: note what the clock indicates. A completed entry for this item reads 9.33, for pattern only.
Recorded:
5.31
